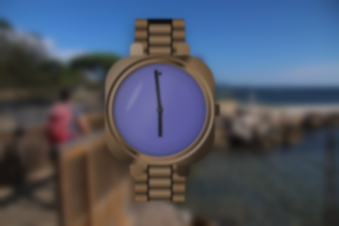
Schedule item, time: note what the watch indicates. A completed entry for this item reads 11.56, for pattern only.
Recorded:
5.59
